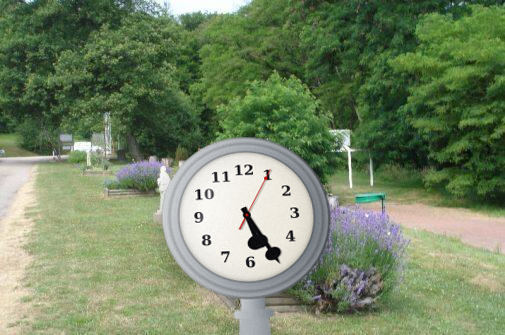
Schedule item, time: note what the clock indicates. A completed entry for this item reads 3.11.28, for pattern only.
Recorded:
5.25.05
